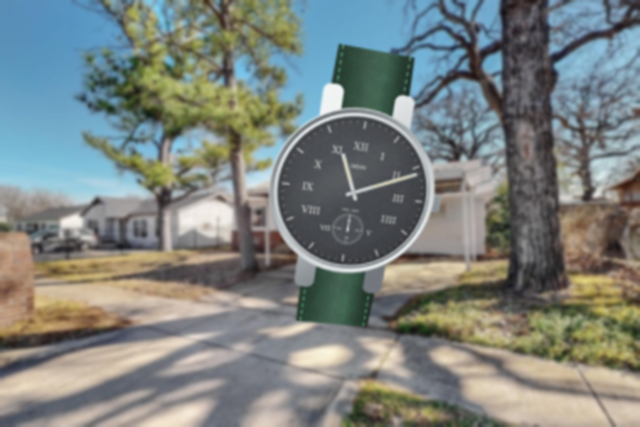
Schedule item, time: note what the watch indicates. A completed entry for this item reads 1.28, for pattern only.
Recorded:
11.11
